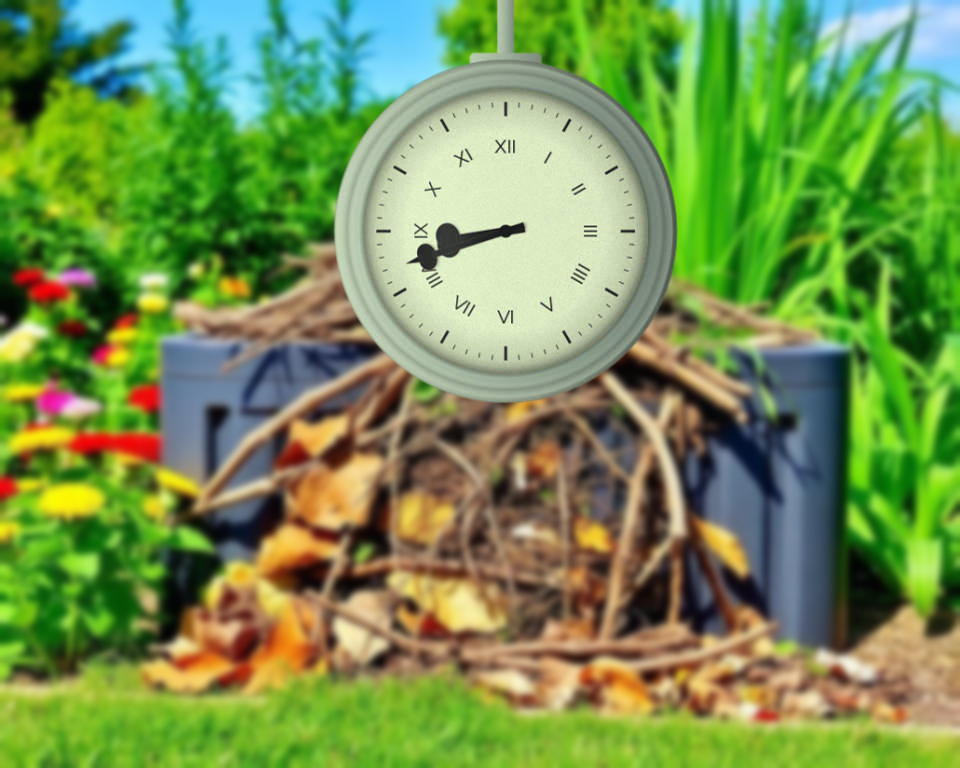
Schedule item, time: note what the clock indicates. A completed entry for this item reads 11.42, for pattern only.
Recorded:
8.42
